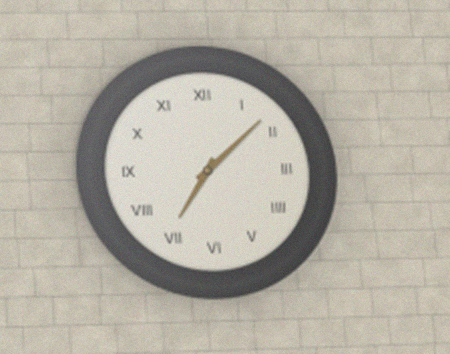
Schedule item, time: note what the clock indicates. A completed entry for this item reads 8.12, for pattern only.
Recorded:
7.08
